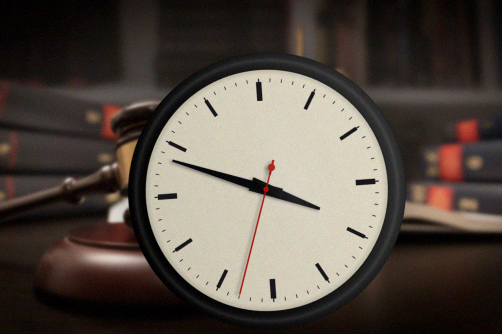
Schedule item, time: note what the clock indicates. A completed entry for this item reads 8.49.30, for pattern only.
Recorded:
3.48.33
